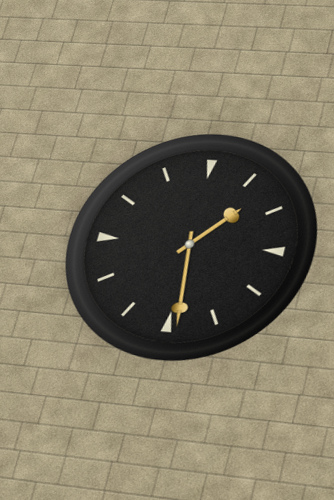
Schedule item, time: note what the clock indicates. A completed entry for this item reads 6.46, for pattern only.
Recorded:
1.29
